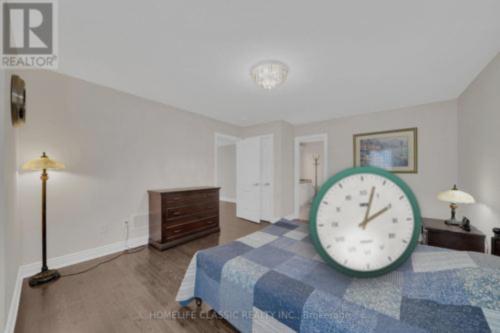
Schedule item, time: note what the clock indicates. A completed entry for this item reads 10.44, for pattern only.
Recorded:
2.03
